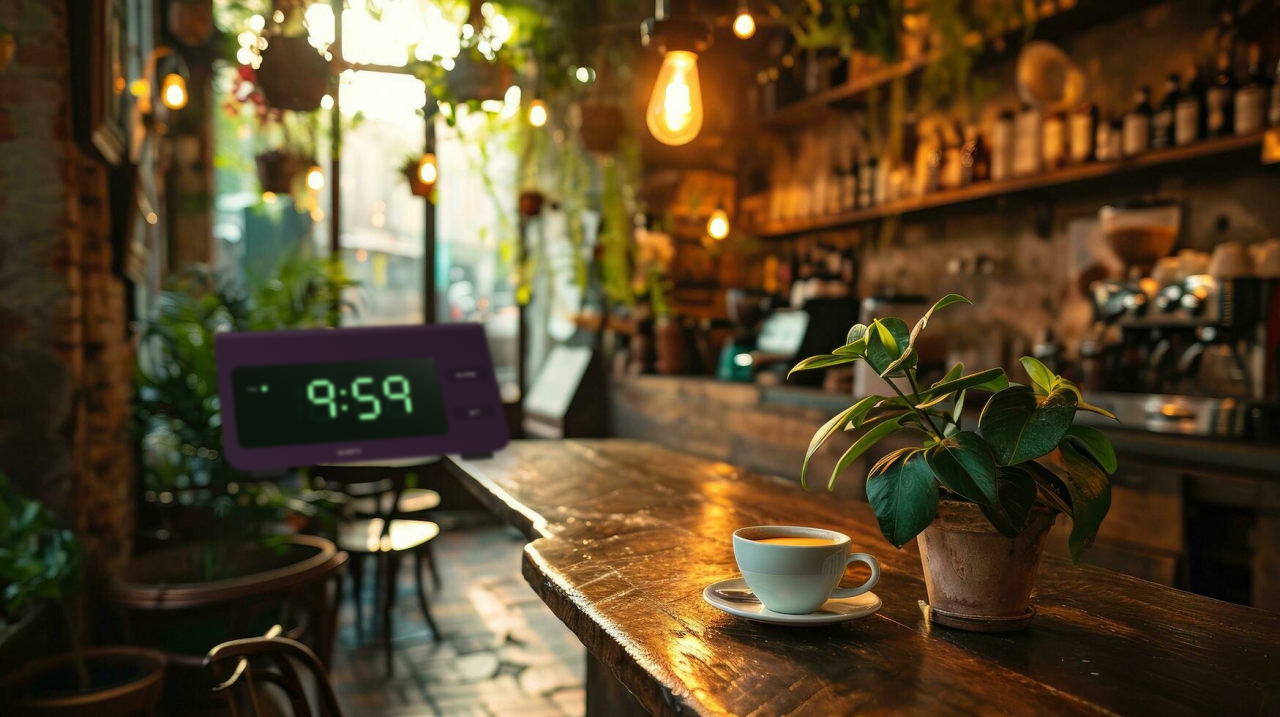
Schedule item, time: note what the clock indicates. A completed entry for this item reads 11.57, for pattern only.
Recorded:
9.59
